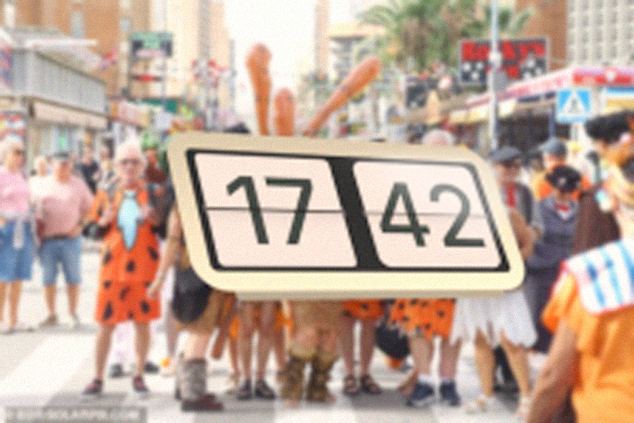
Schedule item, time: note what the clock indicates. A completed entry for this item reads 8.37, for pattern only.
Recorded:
17.42
